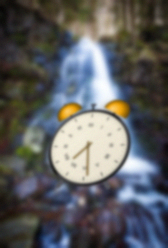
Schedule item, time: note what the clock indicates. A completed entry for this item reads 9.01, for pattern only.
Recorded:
7.29
